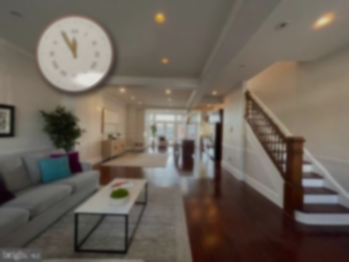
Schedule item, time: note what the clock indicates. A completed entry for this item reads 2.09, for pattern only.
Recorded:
11.55
